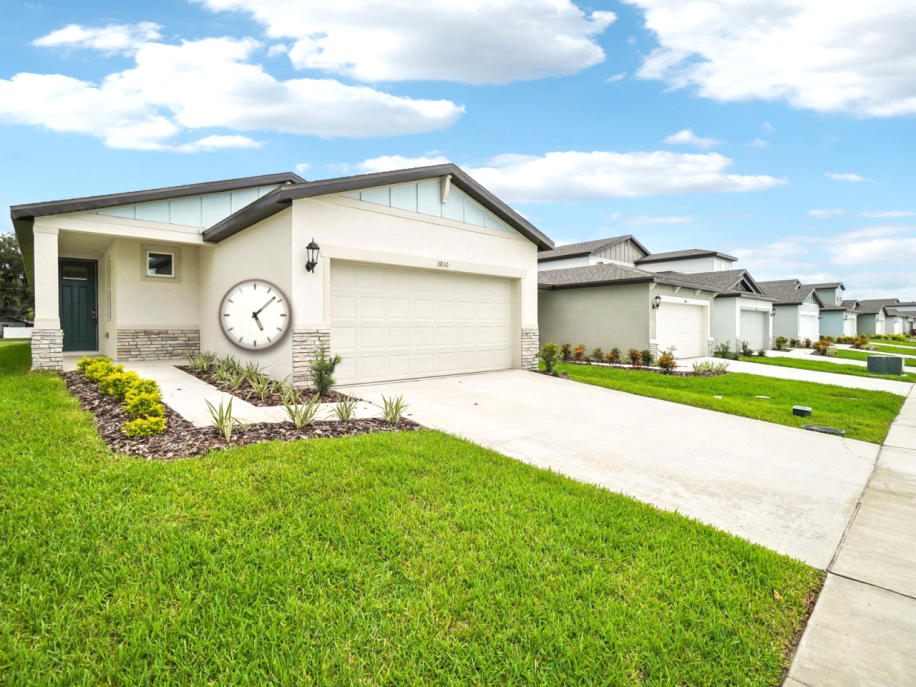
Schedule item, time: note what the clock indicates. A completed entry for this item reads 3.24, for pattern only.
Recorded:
5.08
